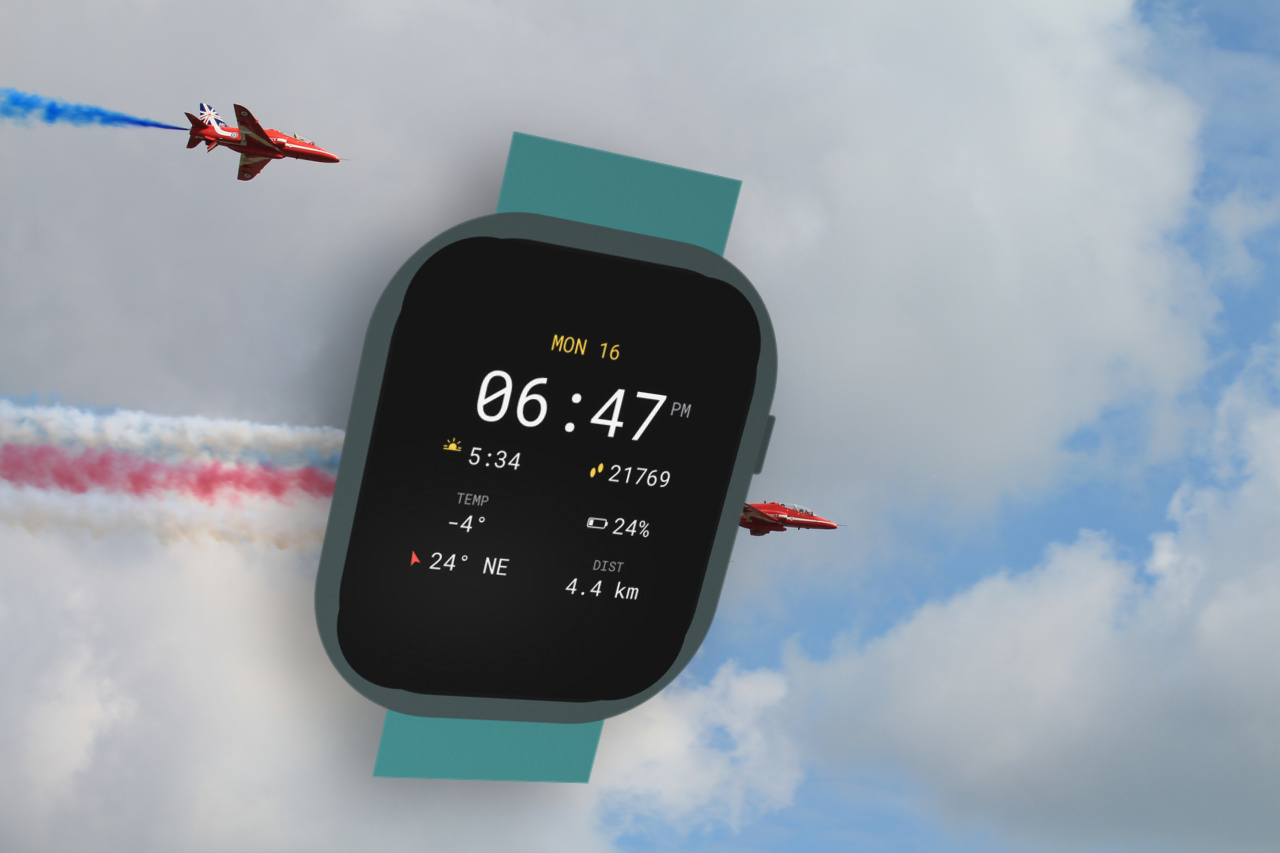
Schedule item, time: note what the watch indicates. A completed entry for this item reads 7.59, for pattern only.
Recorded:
6.47
